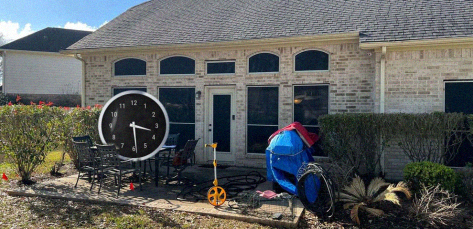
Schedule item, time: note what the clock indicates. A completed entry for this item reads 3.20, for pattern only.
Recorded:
3.29
